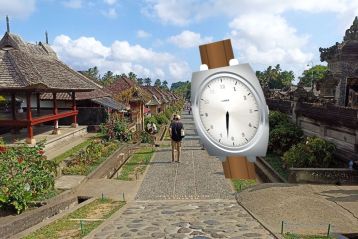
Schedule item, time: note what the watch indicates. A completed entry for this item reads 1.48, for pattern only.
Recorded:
6.32
